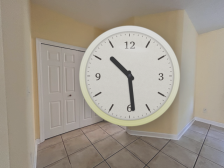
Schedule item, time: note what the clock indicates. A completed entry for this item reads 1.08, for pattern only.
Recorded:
10.29
